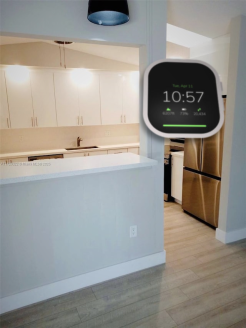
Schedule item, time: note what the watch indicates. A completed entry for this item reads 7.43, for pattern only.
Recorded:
10.57
